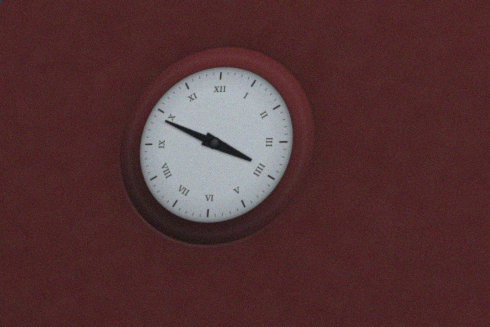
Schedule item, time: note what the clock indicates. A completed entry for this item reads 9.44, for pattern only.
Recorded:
3.49
